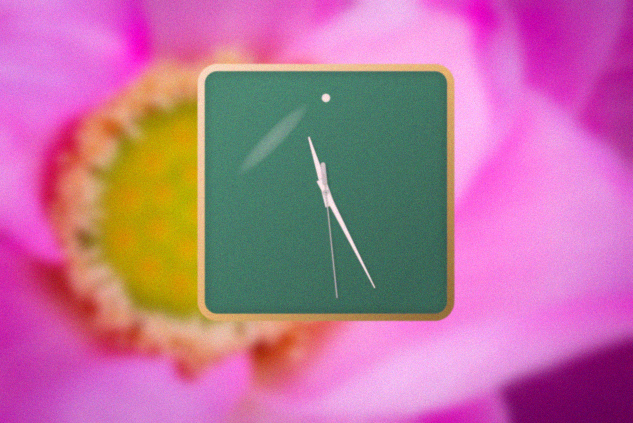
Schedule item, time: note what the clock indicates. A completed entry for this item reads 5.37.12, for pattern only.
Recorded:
11.25.29
